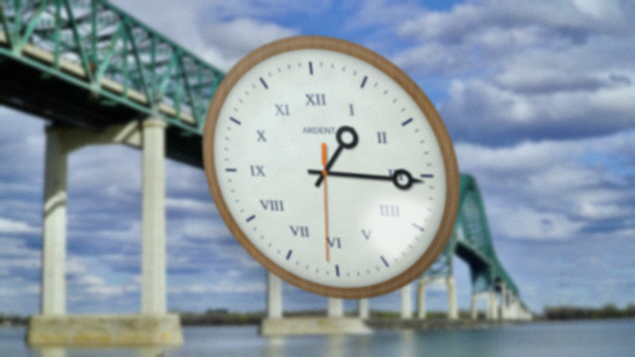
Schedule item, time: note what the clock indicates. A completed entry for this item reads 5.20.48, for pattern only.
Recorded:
1.15.31
